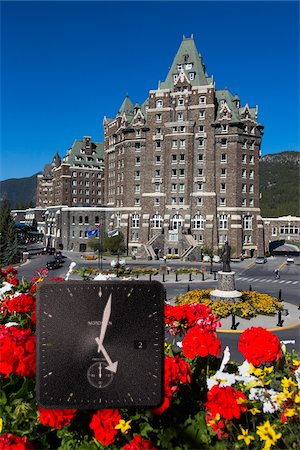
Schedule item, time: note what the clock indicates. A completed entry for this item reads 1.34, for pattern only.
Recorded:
5.02
